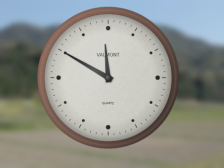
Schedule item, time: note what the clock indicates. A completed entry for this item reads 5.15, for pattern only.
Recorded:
11.50
